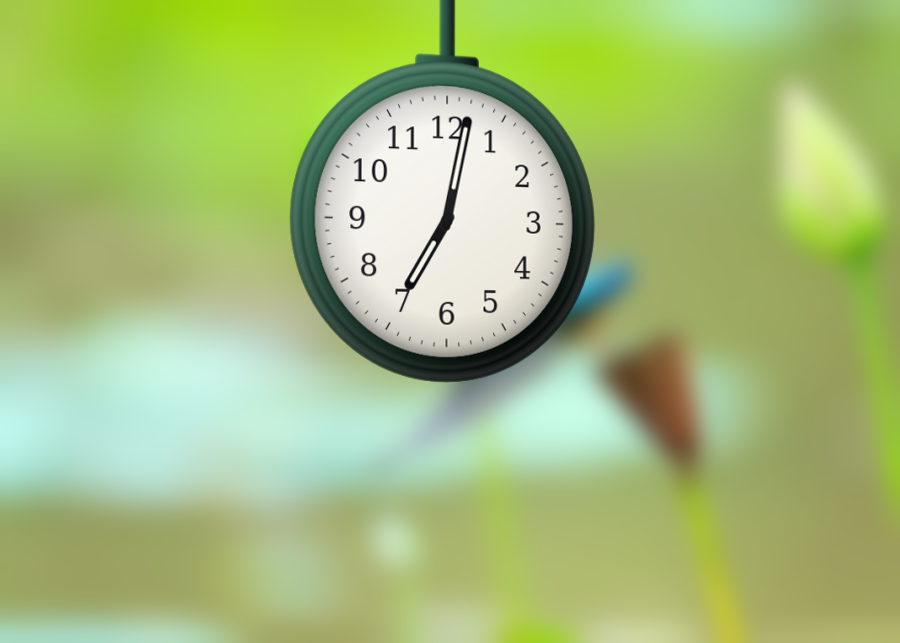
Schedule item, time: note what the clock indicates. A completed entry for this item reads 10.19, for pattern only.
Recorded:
7.02
